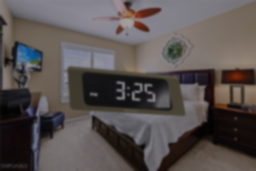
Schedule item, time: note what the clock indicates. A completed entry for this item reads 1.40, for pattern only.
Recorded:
3.25
